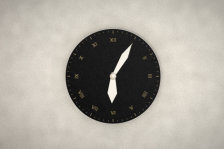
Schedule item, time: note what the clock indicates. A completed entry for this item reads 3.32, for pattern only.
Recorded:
6.05
